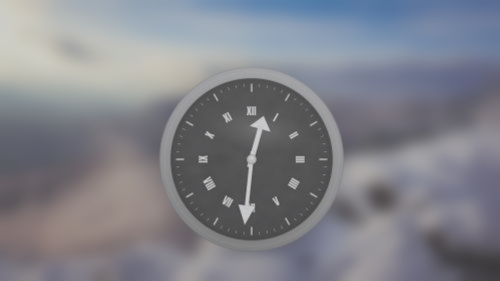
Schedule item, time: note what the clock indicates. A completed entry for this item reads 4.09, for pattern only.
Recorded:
12.31
